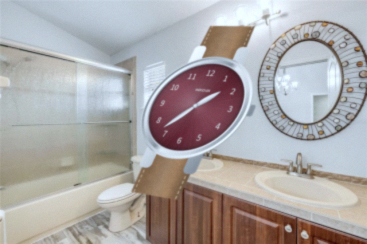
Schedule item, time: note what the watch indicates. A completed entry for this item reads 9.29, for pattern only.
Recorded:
1.37
